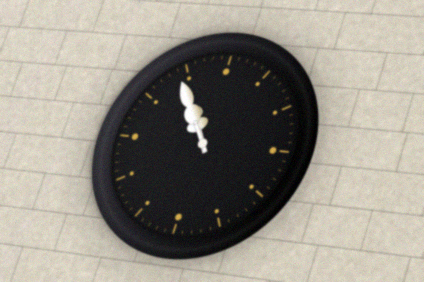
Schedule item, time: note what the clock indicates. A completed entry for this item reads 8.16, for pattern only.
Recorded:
10.54
